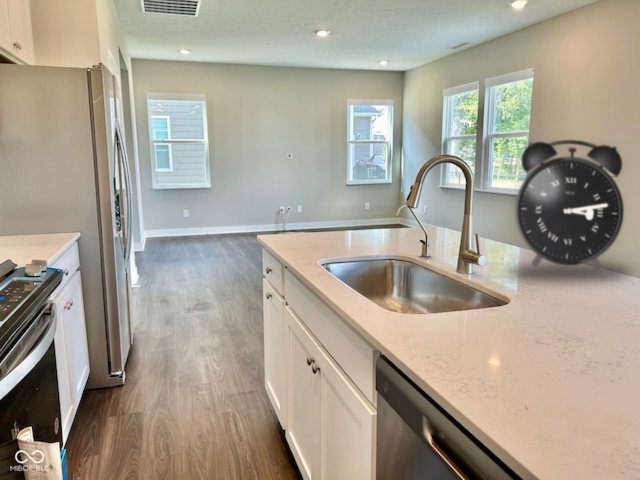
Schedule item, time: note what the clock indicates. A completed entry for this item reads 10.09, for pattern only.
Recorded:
3.13
